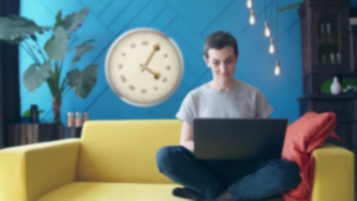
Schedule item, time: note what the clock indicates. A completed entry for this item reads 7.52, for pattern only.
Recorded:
4.05
